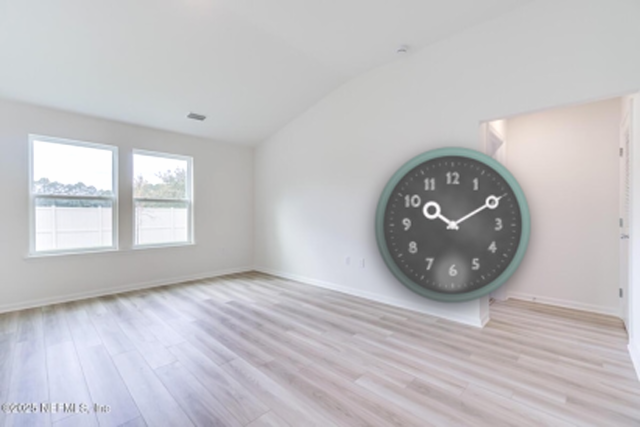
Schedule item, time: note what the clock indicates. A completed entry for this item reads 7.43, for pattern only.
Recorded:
10.10
